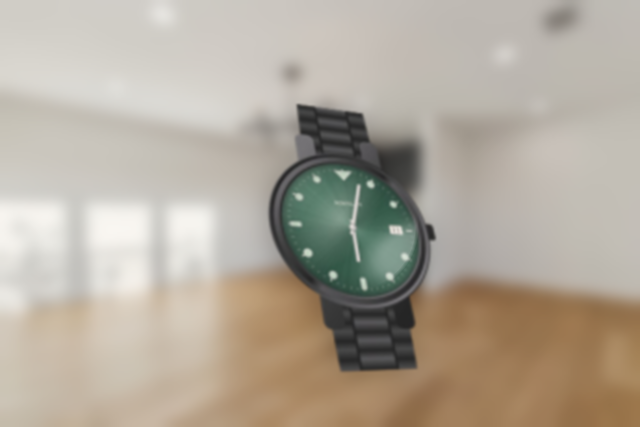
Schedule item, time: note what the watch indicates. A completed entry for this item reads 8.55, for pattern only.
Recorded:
6.03
